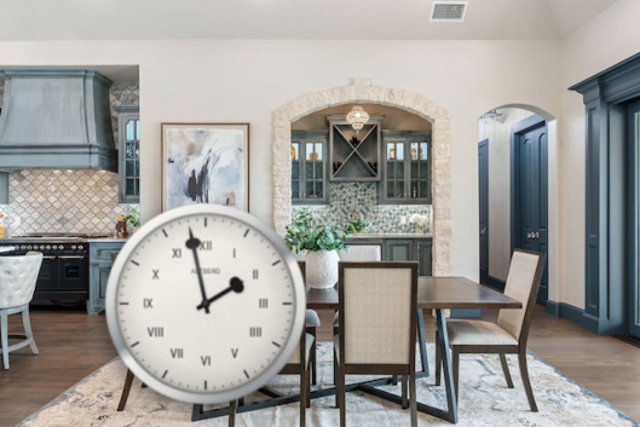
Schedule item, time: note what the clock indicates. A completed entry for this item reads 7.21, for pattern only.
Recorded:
1.58
